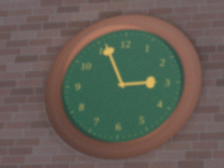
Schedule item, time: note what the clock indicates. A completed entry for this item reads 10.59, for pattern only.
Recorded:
2.56
